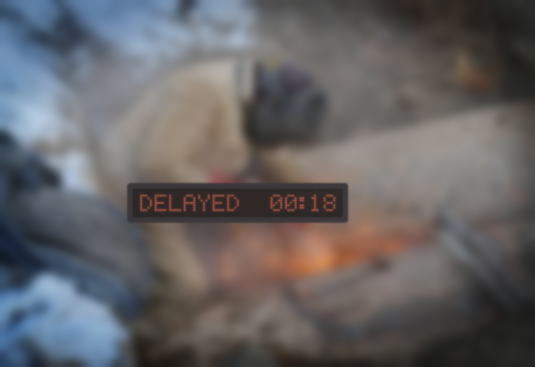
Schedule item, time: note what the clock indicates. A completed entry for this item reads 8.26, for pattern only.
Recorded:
0.18
